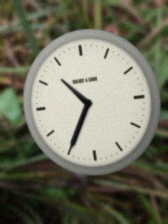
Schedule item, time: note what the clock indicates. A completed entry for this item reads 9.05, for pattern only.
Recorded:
10.35
